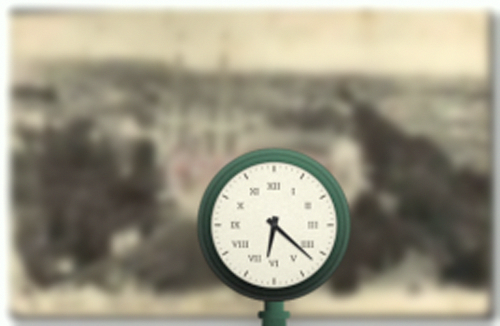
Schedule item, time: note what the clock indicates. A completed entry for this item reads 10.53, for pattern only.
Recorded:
6.22
